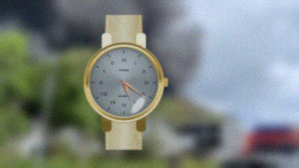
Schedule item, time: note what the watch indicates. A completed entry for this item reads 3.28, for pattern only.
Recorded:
5.21
